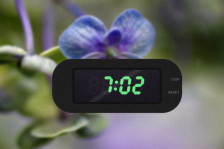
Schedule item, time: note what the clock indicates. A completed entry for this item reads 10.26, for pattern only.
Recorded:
7.02
